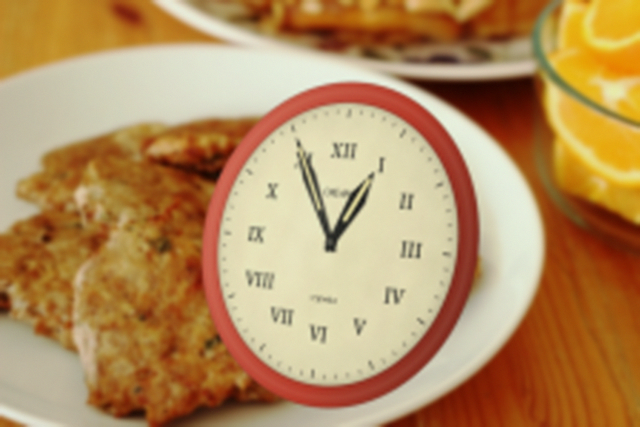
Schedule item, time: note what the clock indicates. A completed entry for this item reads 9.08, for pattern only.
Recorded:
12.55
